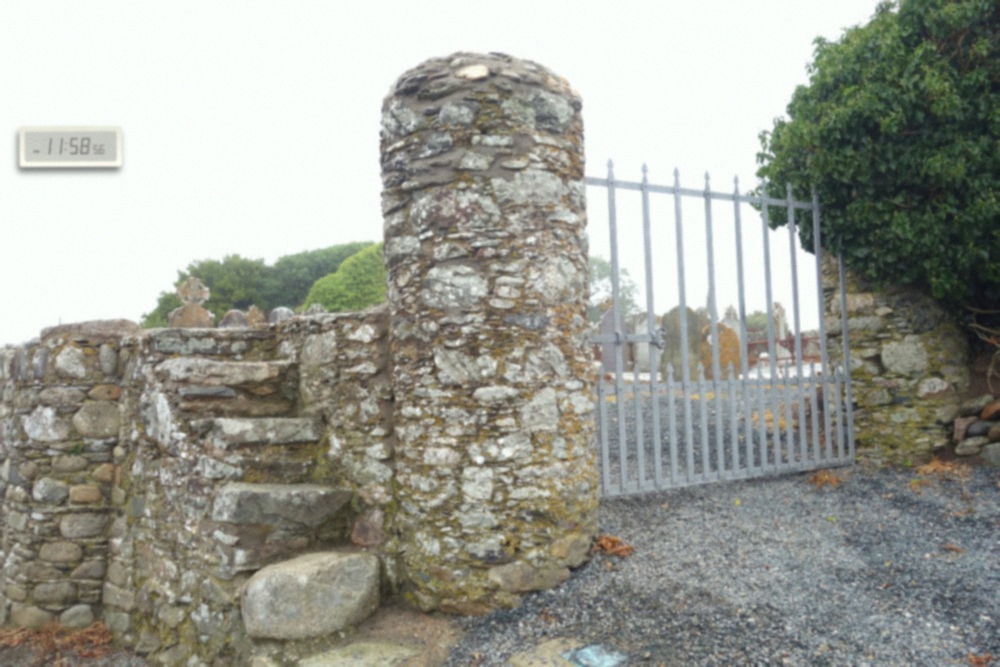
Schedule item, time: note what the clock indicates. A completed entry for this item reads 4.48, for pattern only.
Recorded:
11.58
